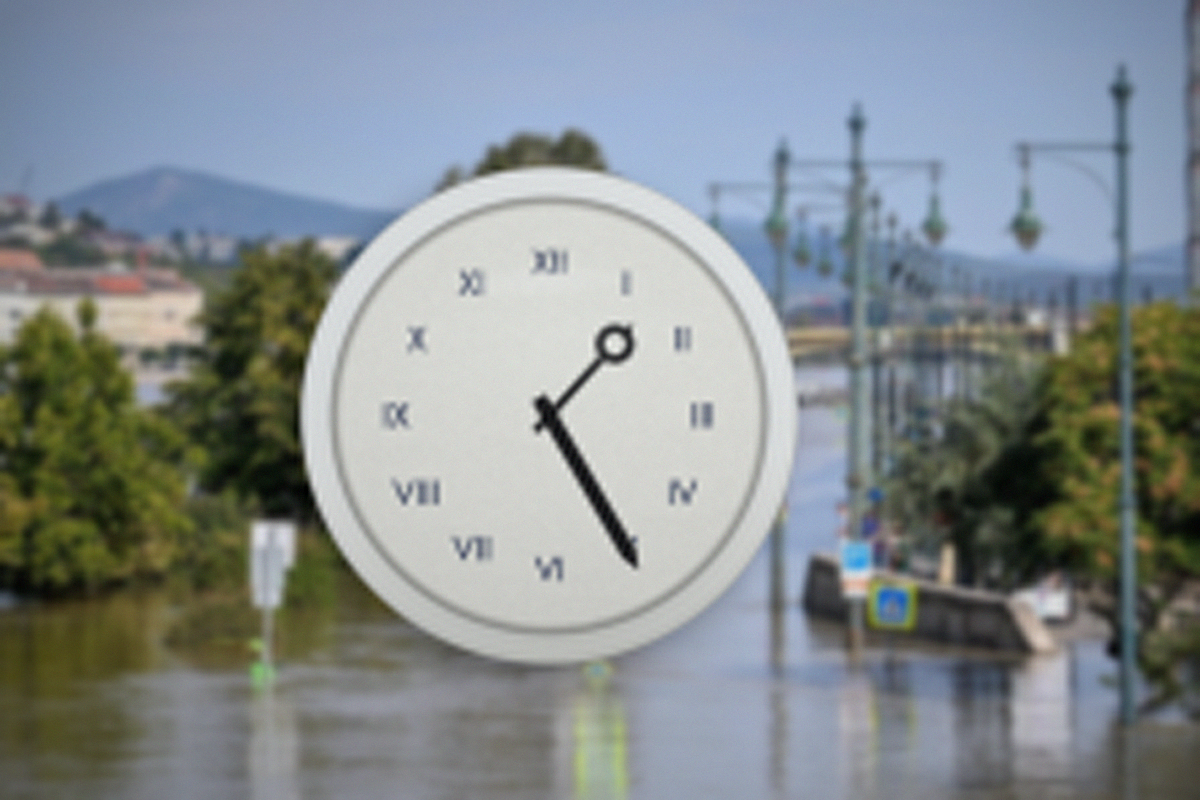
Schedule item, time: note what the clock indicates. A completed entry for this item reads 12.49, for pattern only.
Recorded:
1.25
